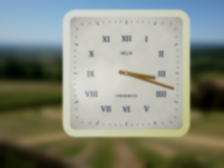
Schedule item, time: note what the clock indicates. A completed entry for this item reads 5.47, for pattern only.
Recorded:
3.18
